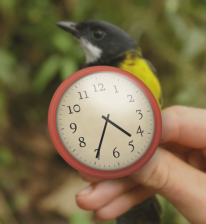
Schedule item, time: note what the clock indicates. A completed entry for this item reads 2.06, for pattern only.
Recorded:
4.35
